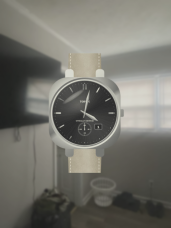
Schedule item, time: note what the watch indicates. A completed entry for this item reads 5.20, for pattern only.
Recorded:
4.02
